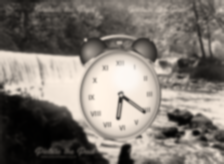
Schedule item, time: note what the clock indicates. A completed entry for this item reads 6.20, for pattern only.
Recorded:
6.21
